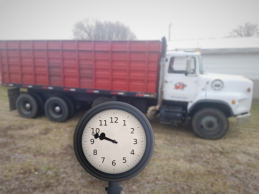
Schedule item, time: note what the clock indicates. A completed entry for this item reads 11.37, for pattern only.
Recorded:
9.48
